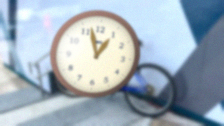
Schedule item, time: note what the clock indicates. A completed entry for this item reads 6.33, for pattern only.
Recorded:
12.57
